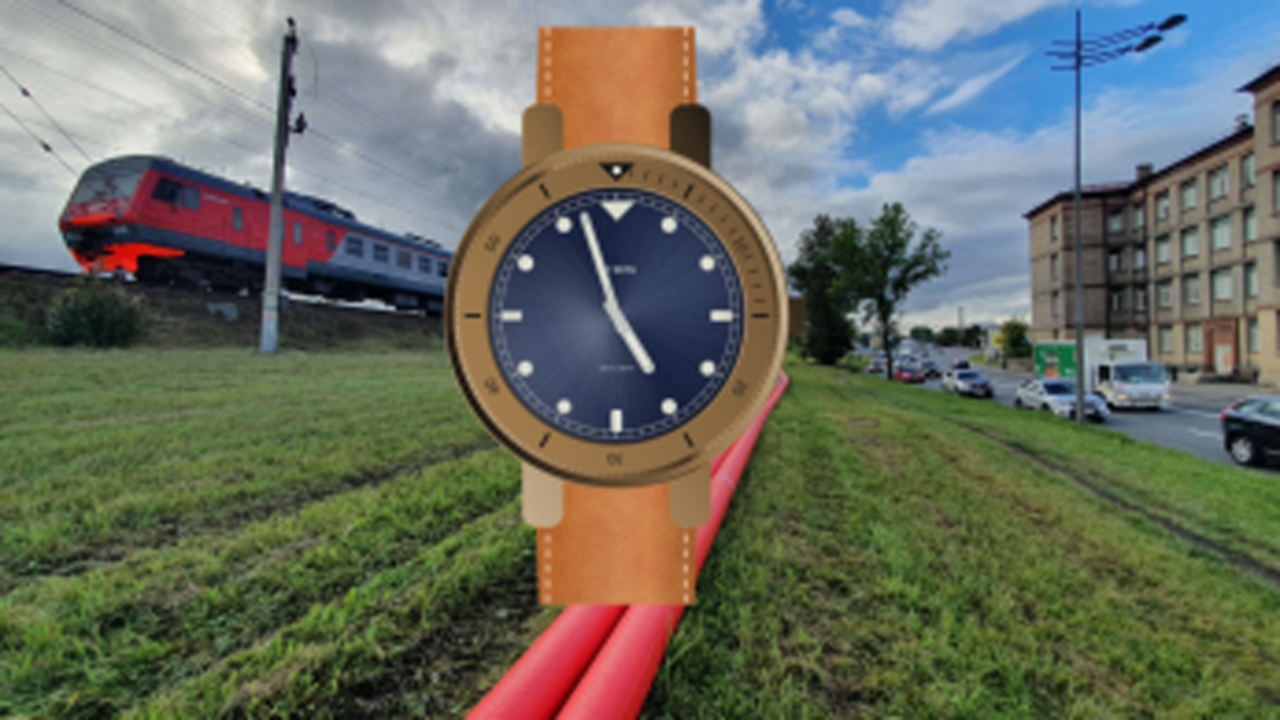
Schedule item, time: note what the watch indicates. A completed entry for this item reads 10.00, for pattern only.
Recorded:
4.57
